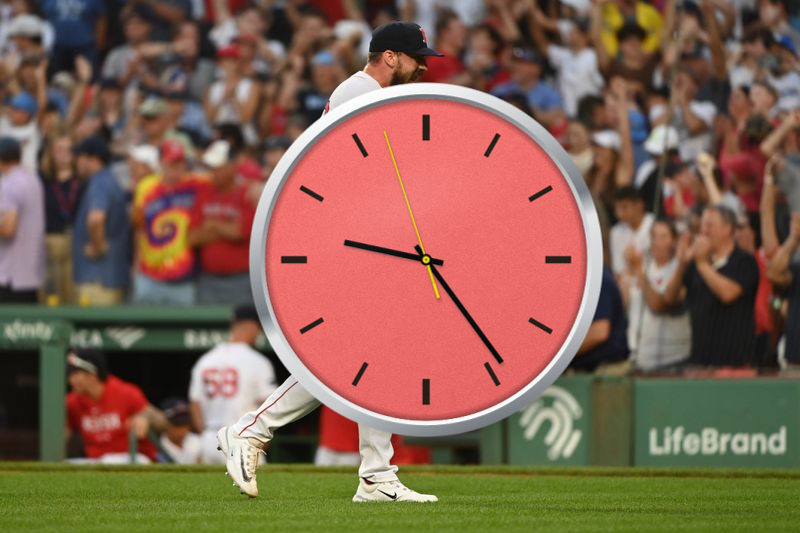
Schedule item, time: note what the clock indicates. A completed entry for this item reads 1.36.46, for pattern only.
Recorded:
9.23.57
